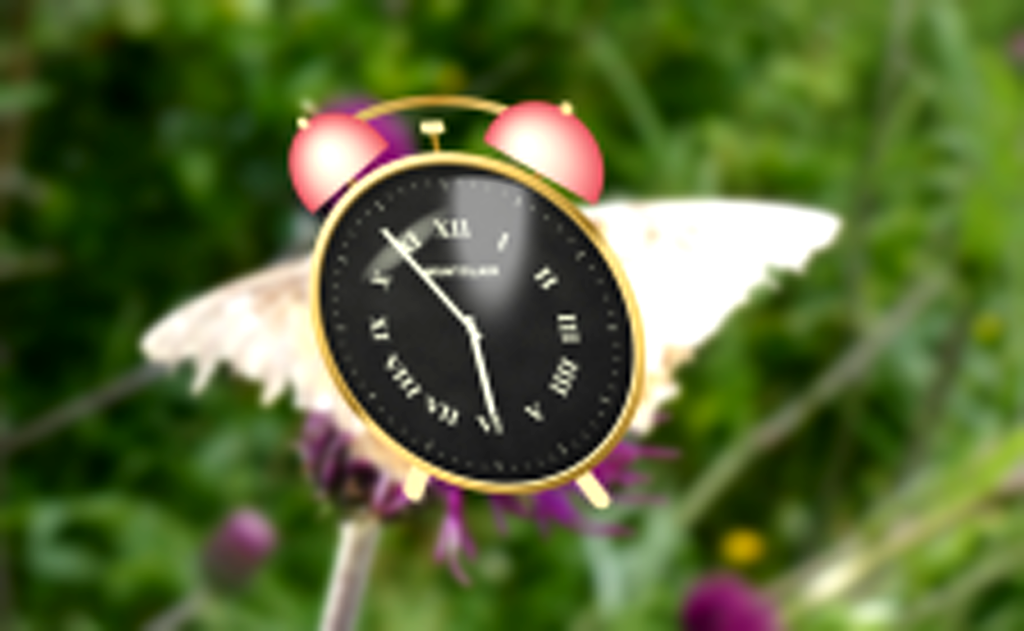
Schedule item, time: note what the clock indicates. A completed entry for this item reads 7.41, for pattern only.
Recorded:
5.54
